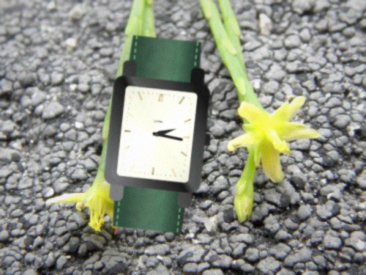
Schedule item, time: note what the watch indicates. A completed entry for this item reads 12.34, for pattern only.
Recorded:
2.16
